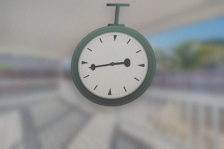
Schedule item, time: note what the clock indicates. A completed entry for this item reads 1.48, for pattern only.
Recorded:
2.43
